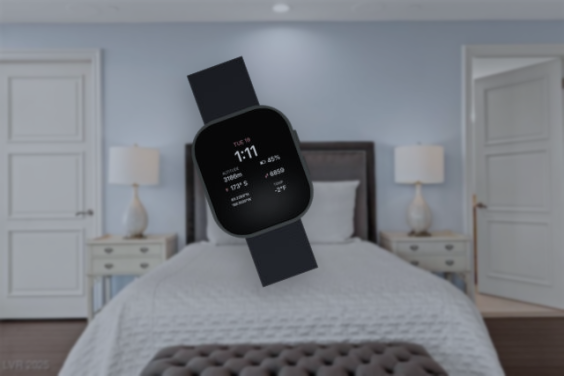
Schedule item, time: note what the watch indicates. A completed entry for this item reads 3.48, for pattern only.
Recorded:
1.11
